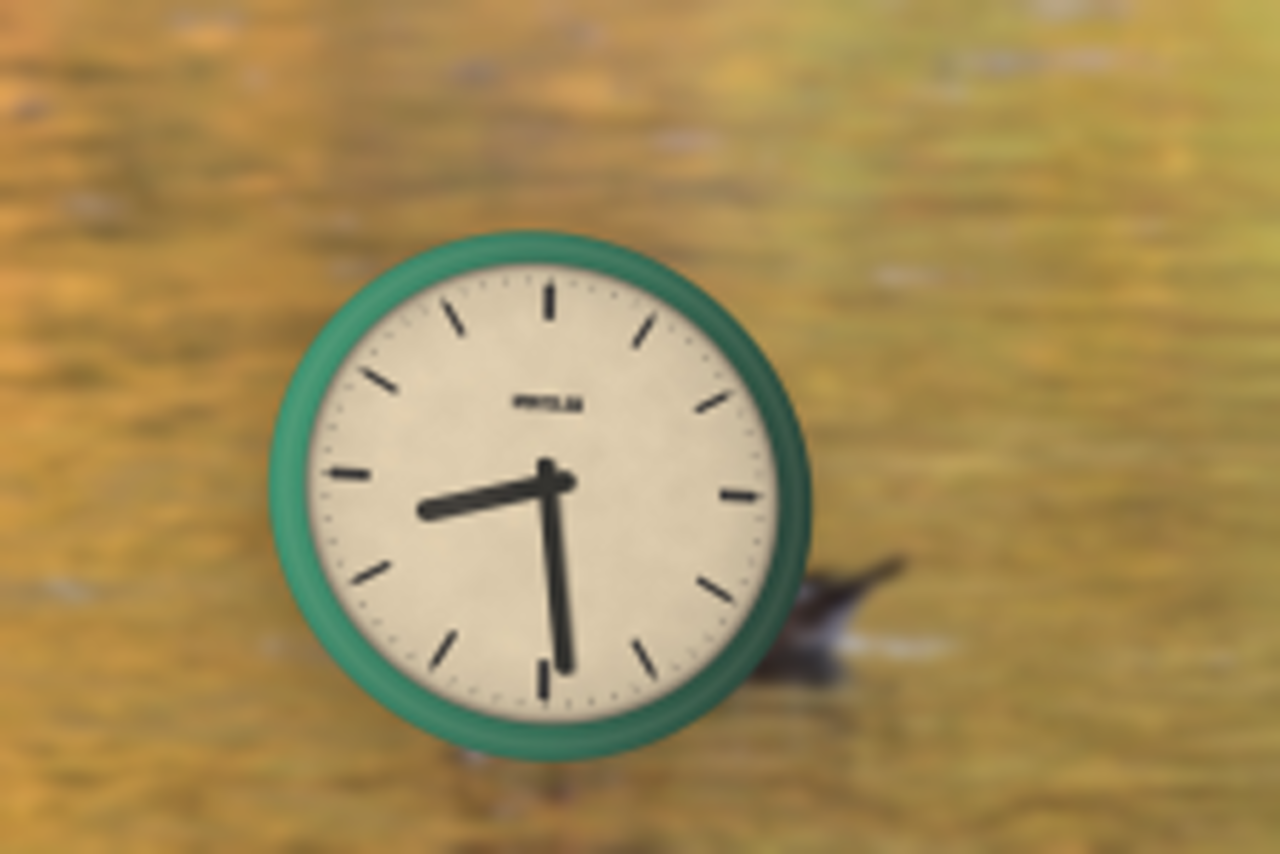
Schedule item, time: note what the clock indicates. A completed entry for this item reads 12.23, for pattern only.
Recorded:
8.29
